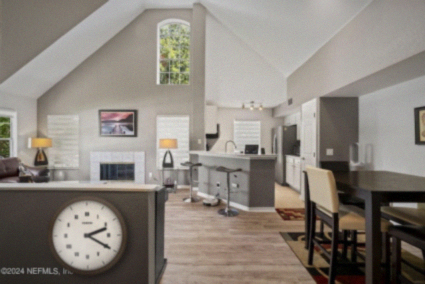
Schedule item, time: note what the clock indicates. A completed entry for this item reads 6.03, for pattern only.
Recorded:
2.20
